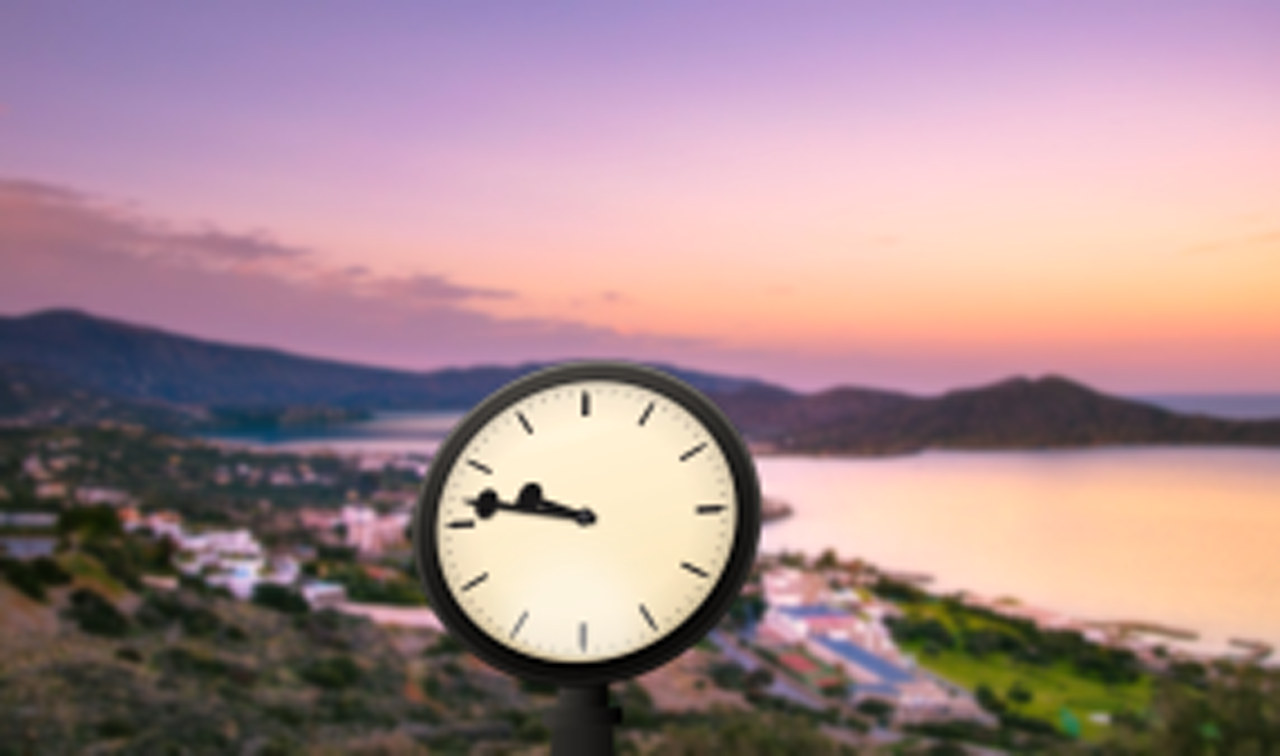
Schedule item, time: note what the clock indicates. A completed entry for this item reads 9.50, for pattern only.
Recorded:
9.47
